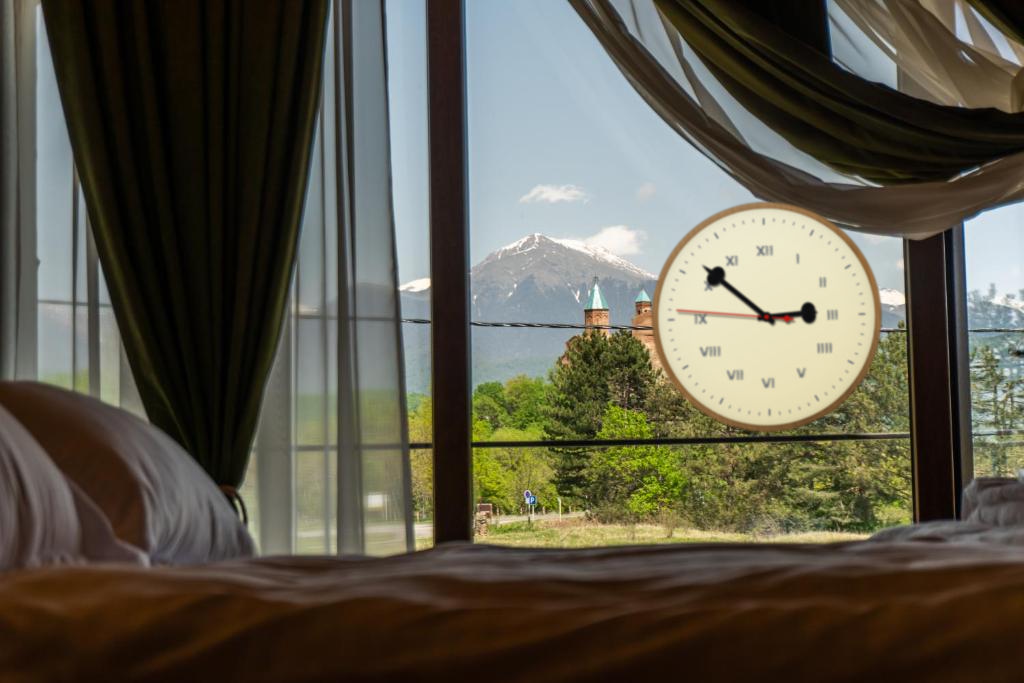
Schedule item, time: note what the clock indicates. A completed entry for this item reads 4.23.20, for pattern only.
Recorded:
2.51.46
